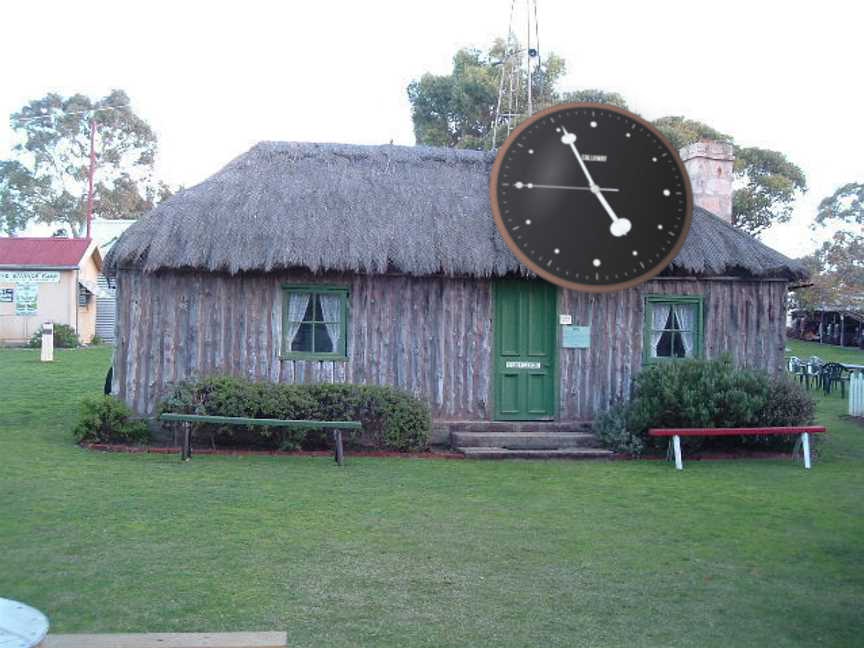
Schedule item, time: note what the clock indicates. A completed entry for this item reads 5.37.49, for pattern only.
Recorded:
4.55.45
